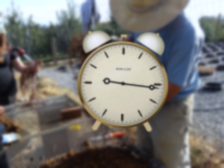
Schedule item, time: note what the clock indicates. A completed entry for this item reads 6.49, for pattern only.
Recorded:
9.16
